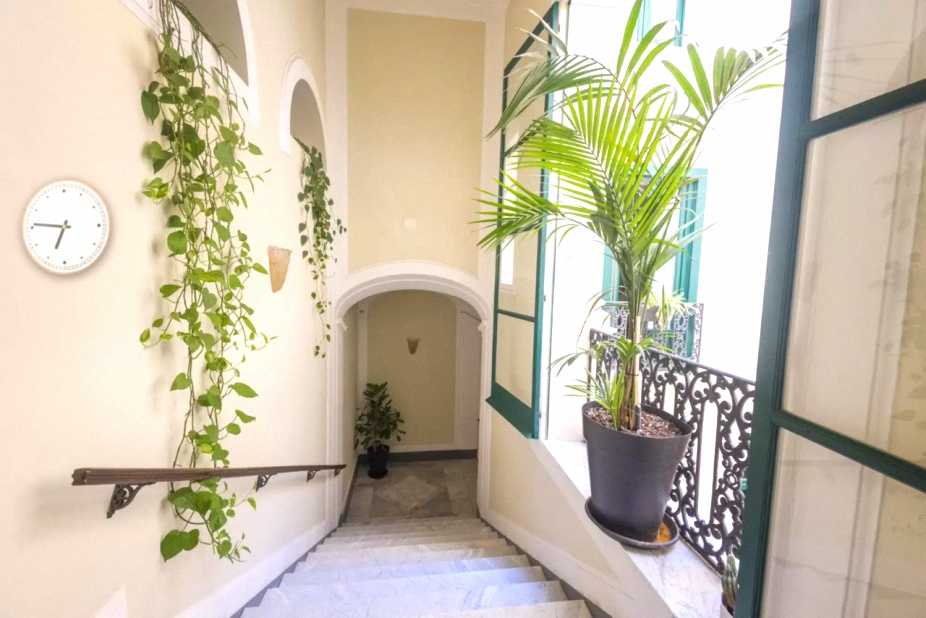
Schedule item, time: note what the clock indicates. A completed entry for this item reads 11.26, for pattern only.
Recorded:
6.46
